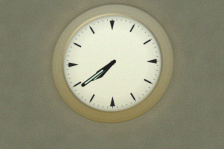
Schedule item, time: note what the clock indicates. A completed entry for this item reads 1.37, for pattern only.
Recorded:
7.39
